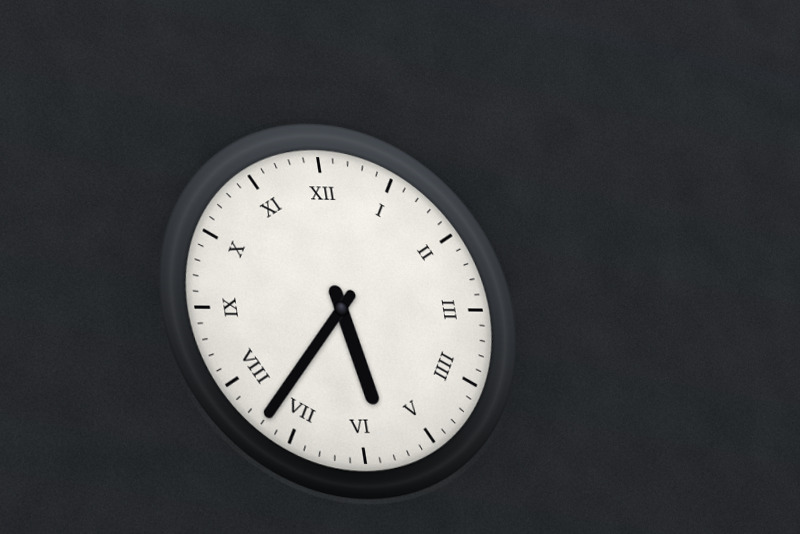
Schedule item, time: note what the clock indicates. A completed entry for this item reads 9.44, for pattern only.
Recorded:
5.37
